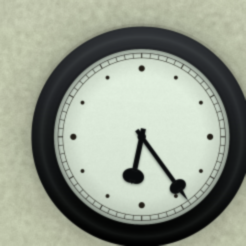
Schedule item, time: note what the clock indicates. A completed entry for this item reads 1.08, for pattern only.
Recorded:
6.24
